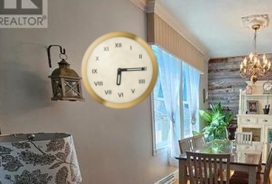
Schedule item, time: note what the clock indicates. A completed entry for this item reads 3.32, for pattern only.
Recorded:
6.15
